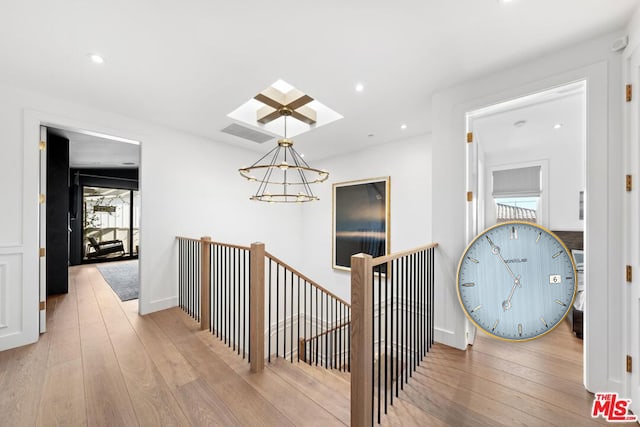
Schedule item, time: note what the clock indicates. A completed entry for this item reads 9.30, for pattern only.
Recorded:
6.55
